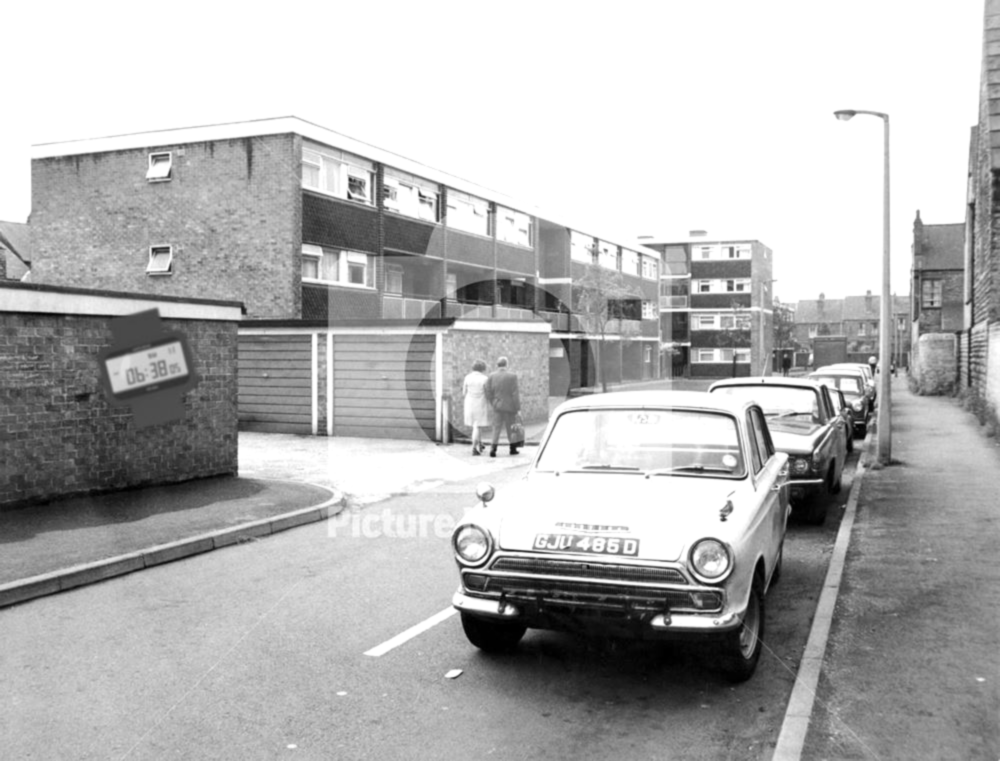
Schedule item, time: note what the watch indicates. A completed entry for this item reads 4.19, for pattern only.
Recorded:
6.38
